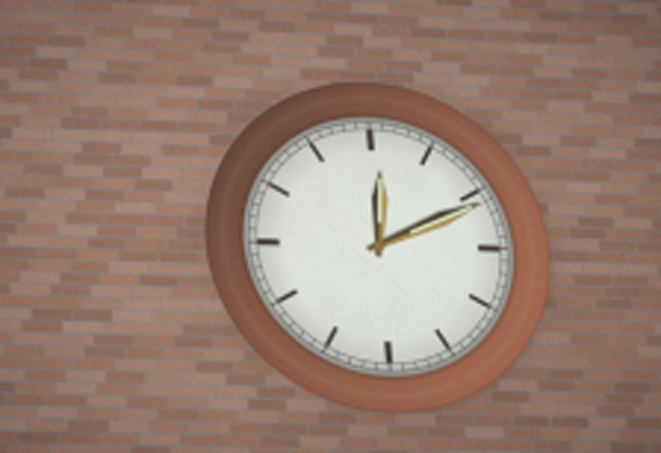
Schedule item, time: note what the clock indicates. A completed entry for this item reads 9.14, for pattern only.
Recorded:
12.11
